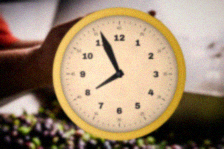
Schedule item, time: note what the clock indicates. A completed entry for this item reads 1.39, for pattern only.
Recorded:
7.56
